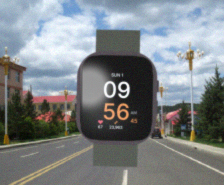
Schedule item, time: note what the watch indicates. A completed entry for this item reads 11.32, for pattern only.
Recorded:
9.56
